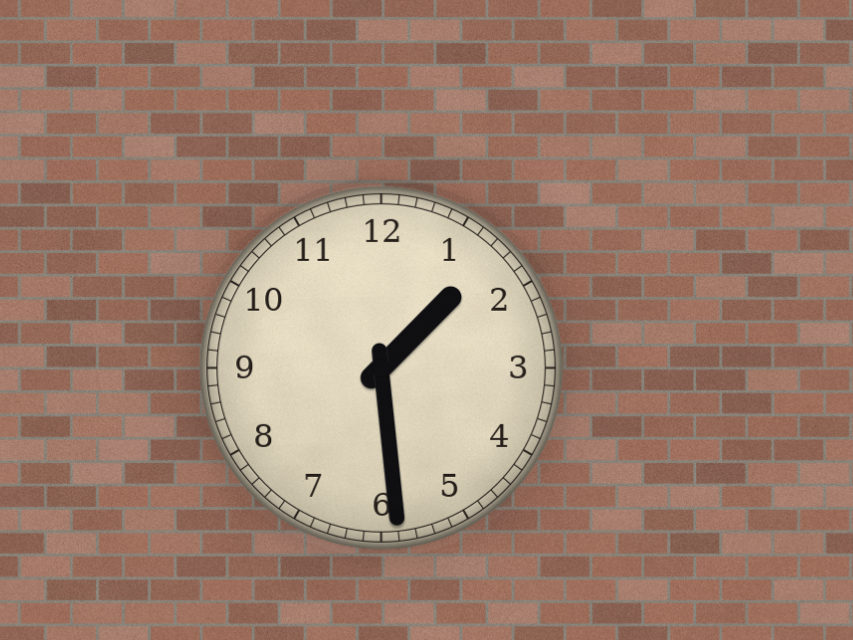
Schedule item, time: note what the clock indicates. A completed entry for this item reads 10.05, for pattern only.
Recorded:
1.29
